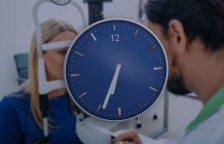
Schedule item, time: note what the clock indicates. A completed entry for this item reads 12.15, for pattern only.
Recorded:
6.34
